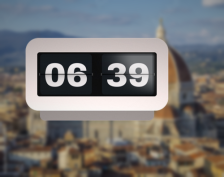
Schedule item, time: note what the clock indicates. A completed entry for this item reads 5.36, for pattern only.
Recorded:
6.39
